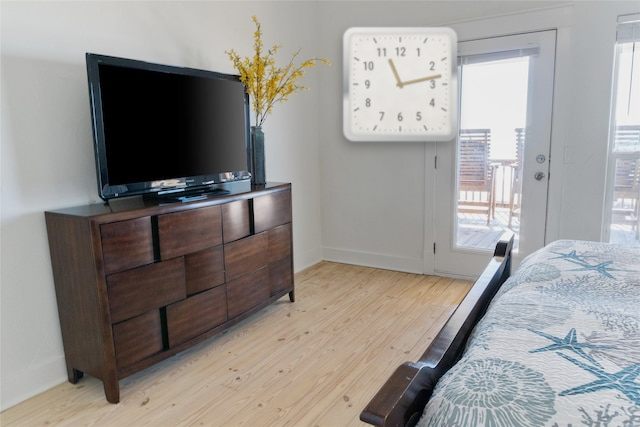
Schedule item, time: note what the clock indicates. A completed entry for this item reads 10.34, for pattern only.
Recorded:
11.13
